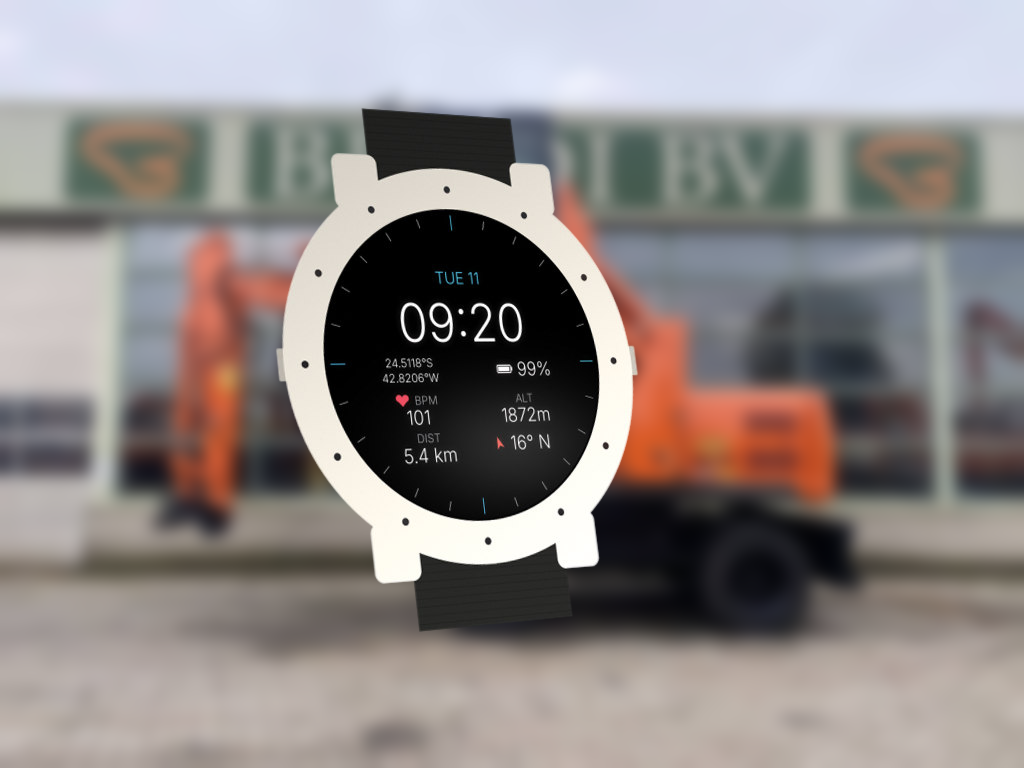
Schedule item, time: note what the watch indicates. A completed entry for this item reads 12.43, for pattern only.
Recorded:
9.20
